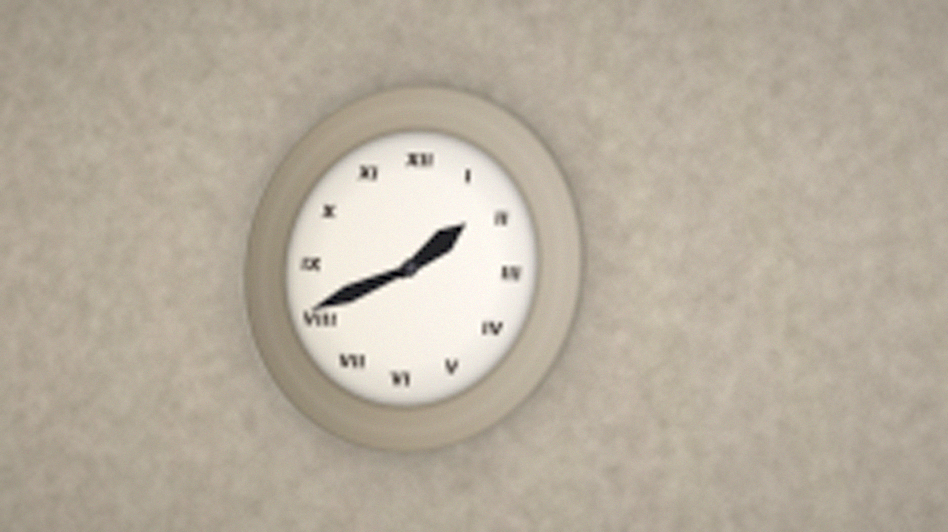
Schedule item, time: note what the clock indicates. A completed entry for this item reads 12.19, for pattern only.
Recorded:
1.41
